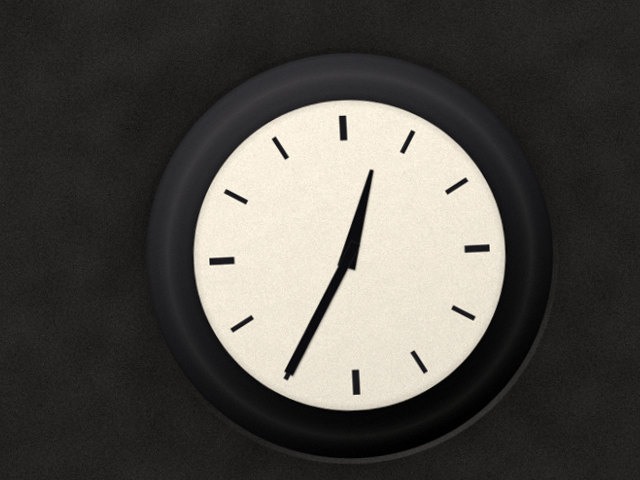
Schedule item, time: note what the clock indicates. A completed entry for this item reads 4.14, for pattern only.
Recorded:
12.35
